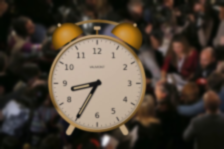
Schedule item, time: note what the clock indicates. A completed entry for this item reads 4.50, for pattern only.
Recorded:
8.35
